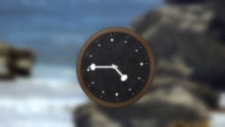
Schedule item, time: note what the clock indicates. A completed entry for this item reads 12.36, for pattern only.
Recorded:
4.46
